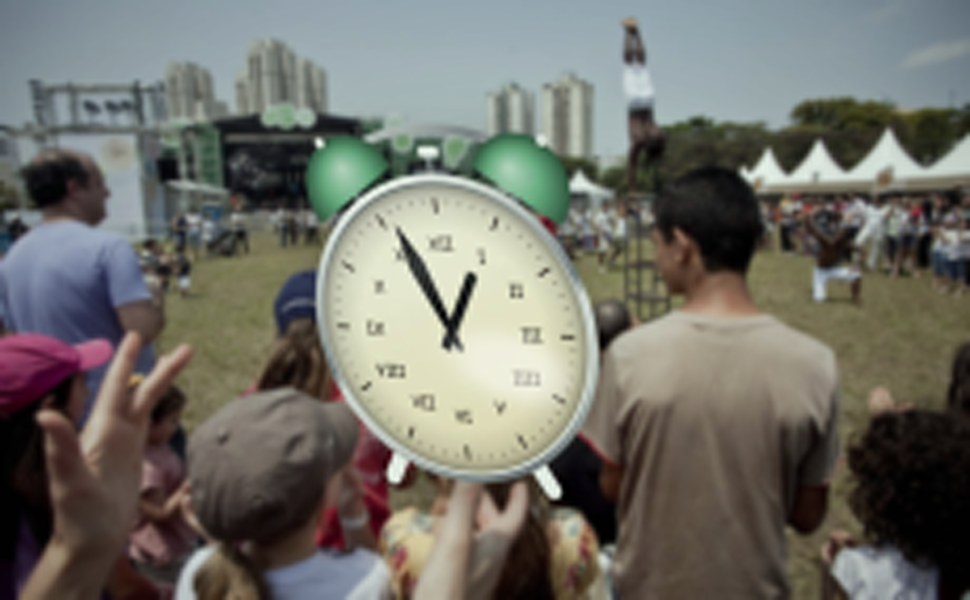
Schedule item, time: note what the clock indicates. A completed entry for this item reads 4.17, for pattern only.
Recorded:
12.56
